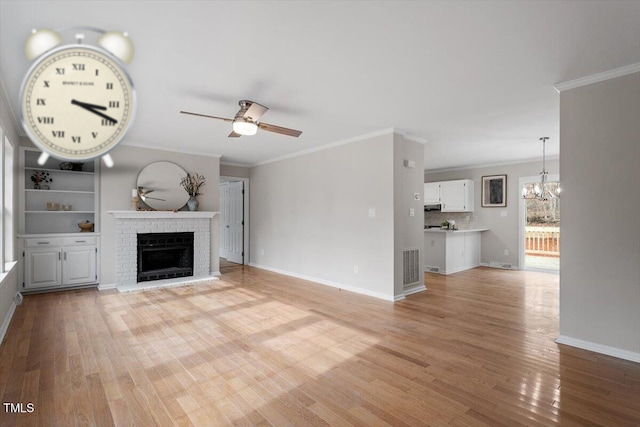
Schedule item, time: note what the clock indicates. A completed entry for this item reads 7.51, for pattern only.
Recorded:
3.19
